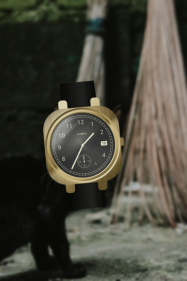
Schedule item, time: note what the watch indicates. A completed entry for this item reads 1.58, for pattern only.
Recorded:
1.35
